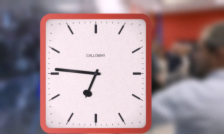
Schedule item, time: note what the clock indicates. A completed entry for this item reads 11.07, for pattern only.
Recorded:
6.46
